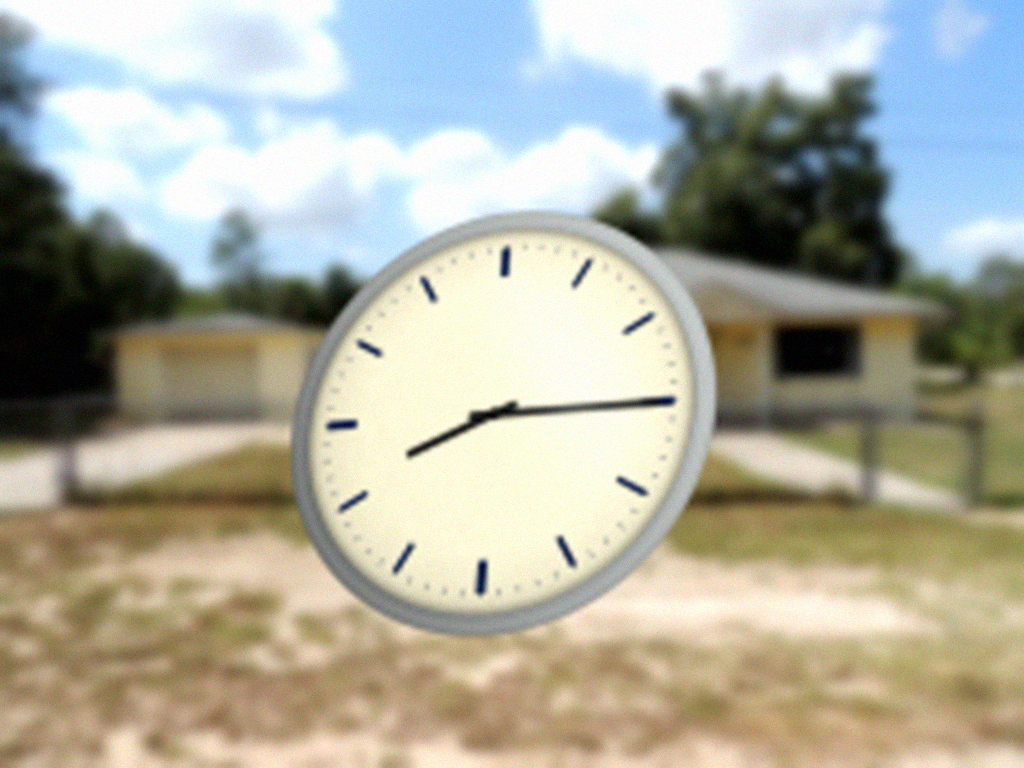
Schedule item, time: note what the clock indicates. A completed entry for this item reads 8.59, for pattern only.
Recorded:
8.15
